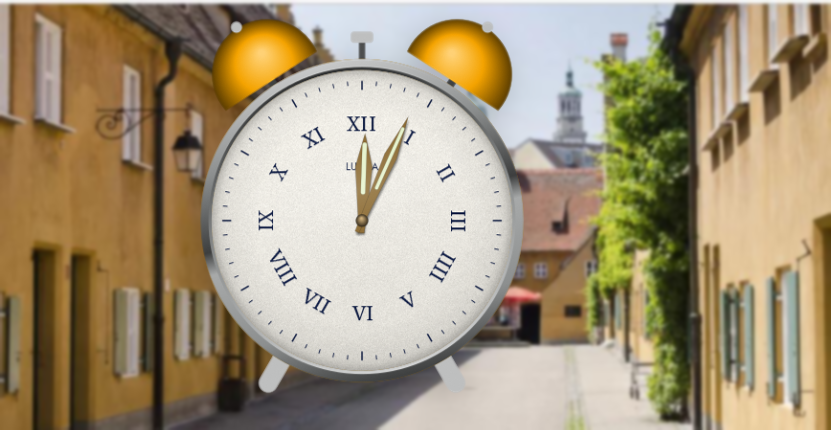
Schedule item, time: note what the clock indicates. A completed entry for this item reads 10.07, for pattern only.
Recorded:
12.04
